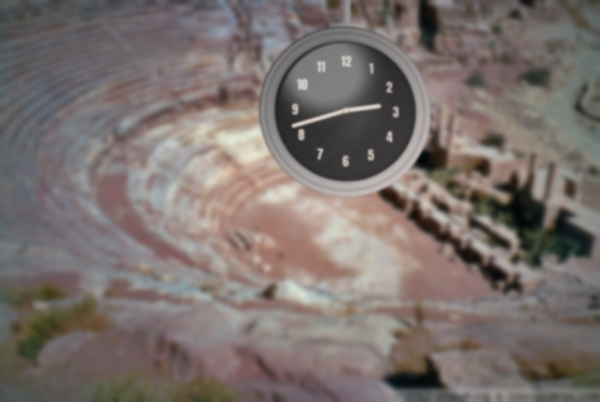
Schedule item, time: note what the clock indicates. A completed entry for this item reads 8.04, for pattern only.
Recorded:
2.42
